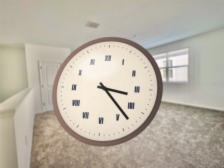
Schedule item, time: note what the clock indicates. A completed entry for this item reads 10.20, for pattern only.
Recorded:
3.23
